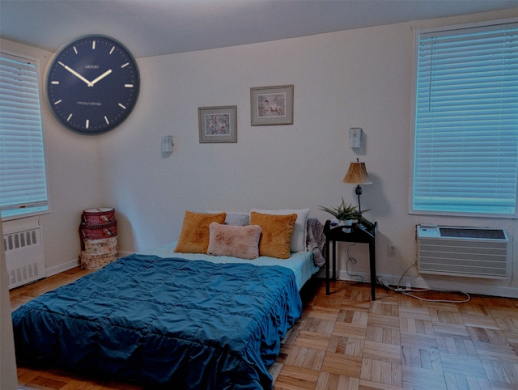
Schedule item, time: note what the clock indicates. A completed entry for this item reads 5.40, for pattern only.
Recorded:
1.50
